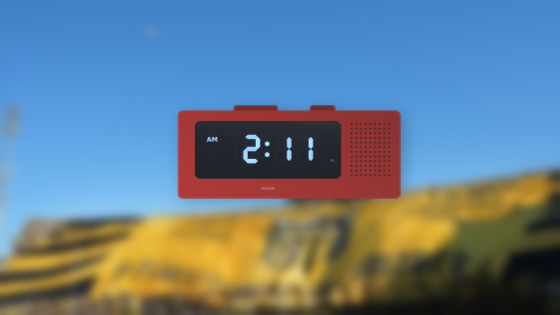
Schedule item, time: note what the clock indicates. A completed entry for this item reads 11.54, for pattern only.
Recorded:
2.11
